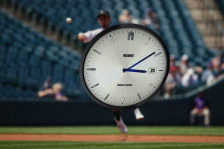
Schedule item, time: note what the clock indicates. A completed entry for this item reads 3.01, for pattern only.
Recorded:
3.09
